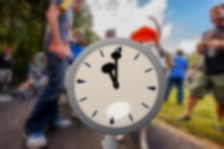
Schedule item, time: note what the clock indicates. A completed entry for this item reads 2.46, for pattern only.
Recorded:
10.59
